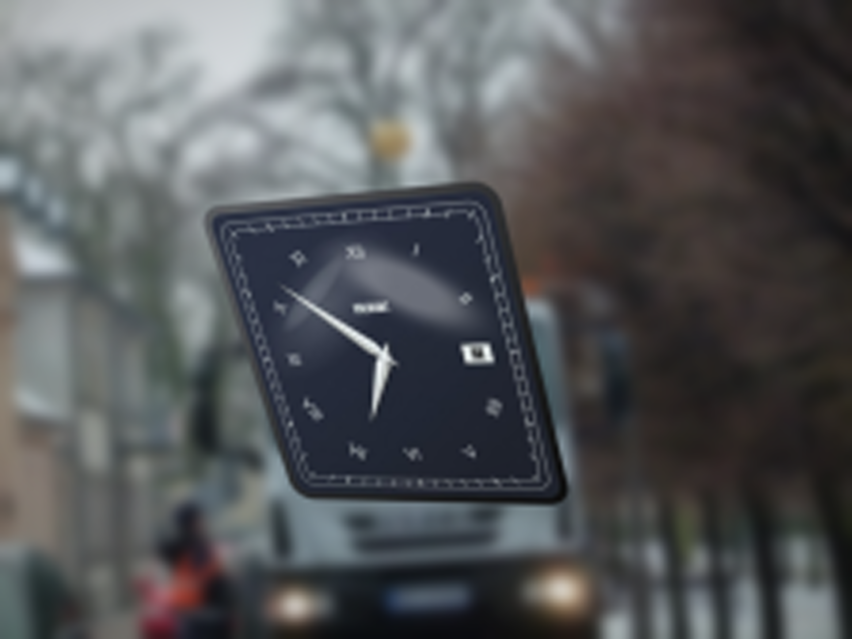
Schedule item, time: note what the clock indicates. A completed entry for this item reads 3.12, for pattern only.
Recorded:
6.52
